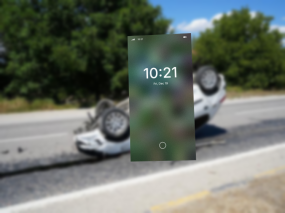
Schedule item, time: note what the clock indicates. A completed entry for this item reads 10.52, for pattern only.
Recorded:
10.21
